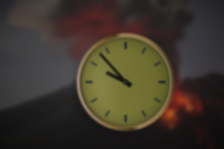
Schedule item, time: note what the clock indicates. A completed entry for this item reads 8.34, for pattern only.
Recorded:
9.53
